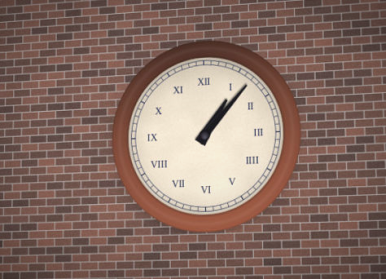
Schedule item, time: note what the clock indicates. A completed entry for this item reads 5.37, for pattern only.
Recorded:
1.07
